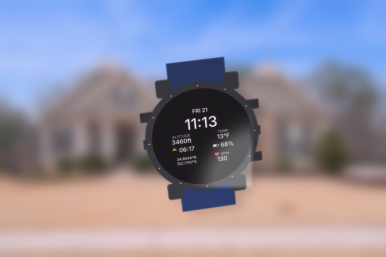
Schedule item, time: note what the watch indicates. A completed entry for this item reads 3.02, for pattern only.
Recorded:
11.13
